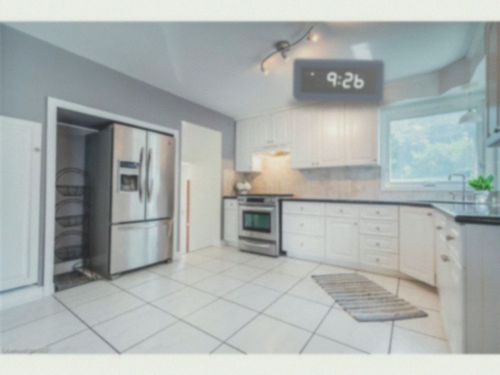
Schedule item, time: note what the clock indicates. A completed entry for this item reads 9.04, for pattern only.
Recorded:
9.26
